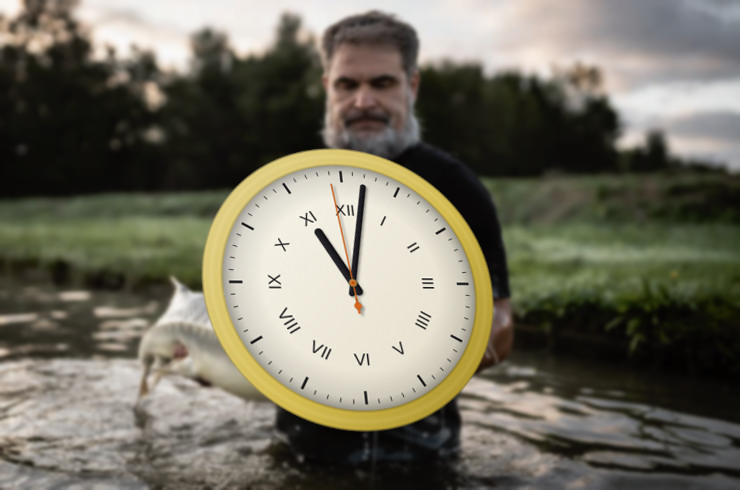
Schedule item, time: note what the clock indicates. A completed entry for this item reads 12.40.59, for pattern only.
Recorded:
11.01.59
